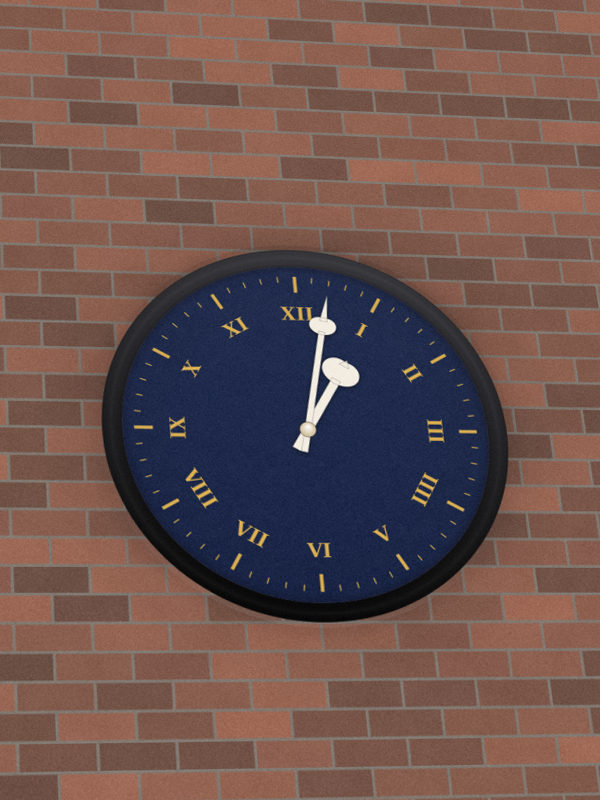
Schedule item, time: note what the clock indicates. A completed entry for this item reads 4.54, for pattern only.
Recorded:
1.02
